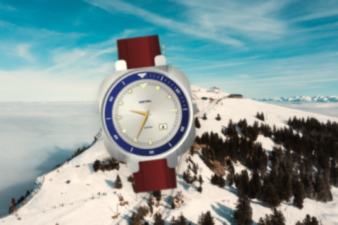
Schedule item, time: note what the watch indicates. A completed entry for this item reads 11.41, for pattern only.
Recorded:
9.35
